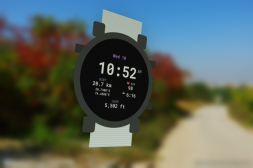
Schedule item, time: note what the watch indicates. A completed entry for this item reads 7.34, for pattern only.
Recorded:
10.52
